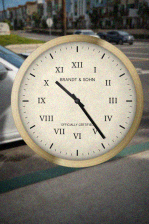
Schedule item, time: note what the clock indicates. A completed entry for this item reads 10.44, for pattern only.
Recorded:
10.24
